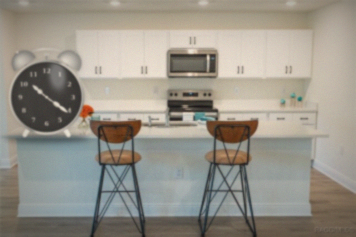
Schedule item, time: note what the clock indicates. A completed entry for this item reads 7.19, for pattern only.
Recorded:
10.21
